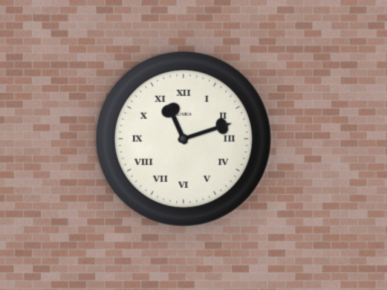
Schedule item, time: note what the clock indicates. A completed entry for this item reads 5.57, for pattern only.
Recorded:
11.12
